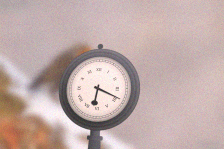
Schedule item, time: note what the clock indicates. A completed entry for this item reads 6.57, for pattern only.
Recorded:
6.19
